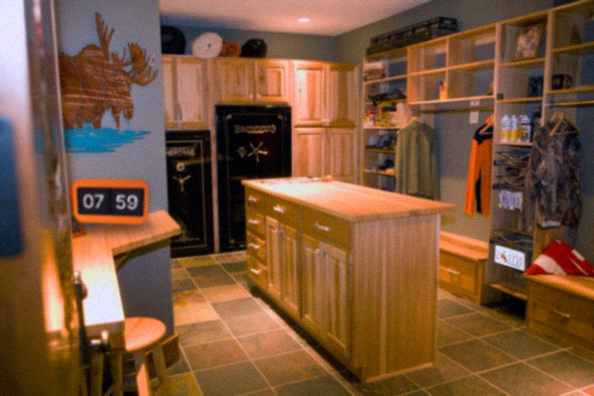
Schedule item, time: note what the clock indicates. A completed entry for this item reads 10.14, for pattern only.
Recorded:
7.59
